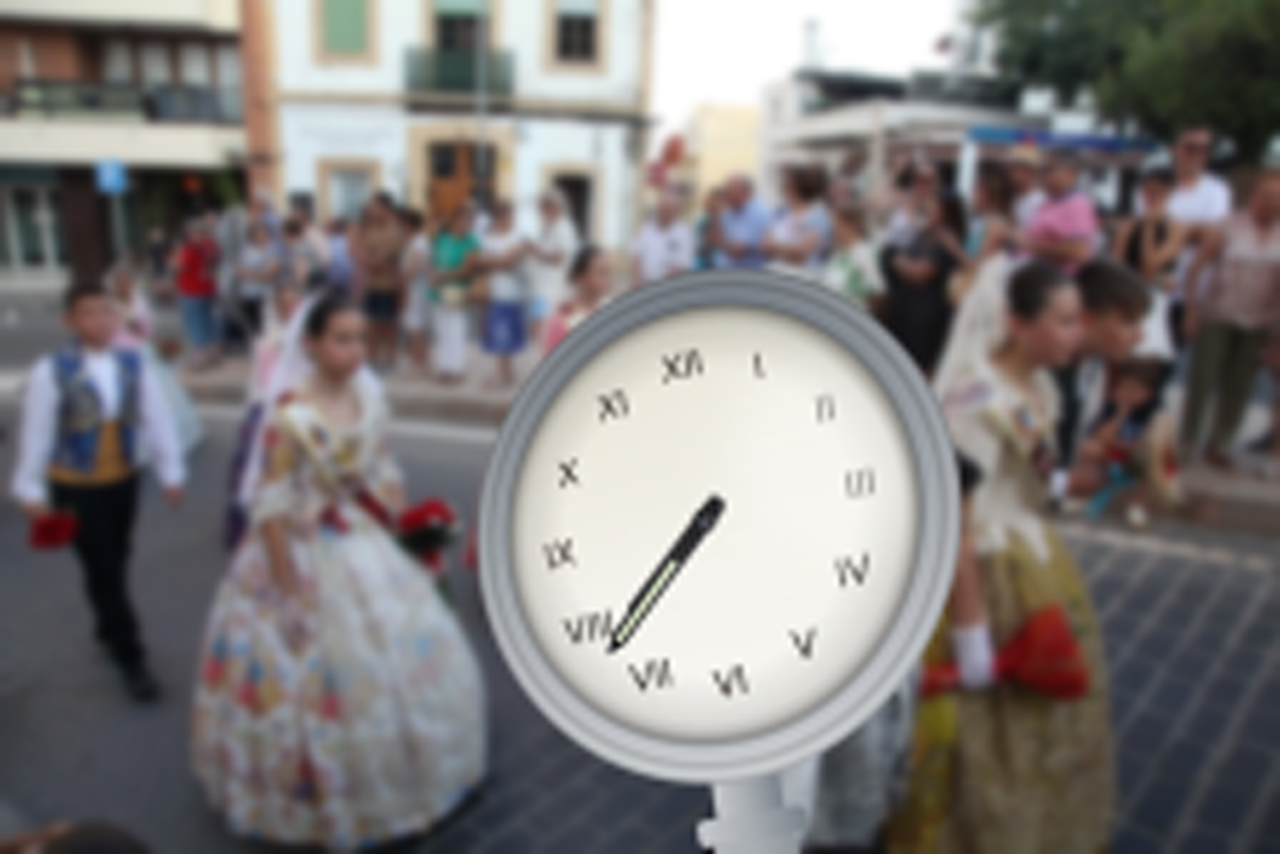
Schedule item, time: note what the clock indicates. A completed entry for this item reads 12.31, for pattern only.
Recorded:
7.38
